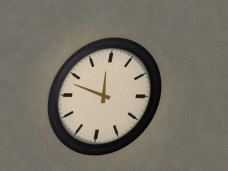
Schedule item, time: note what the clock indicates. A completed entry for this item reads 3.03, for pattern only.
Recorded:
11.48
